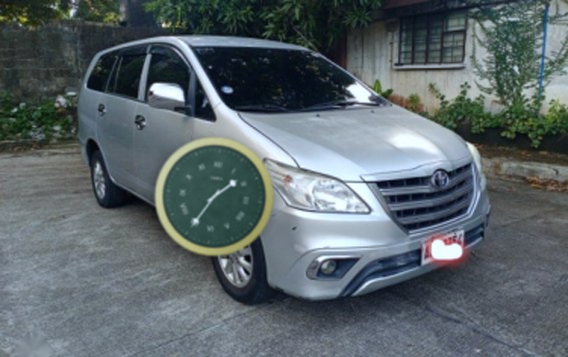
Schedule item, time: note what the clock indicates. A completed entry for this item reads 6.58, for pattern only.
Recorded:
1.35
